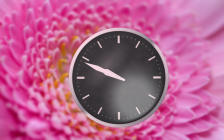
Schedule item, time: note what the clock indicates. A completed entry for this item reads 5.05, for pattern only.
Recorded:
9.49
